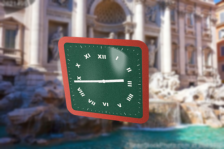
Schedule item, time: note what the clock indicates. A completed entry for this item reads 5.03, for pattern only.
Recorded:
2.44
